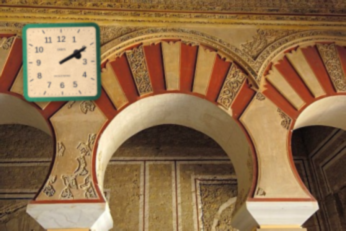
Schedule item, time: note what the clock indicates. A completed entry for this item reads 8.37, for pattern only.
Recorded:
2.10
